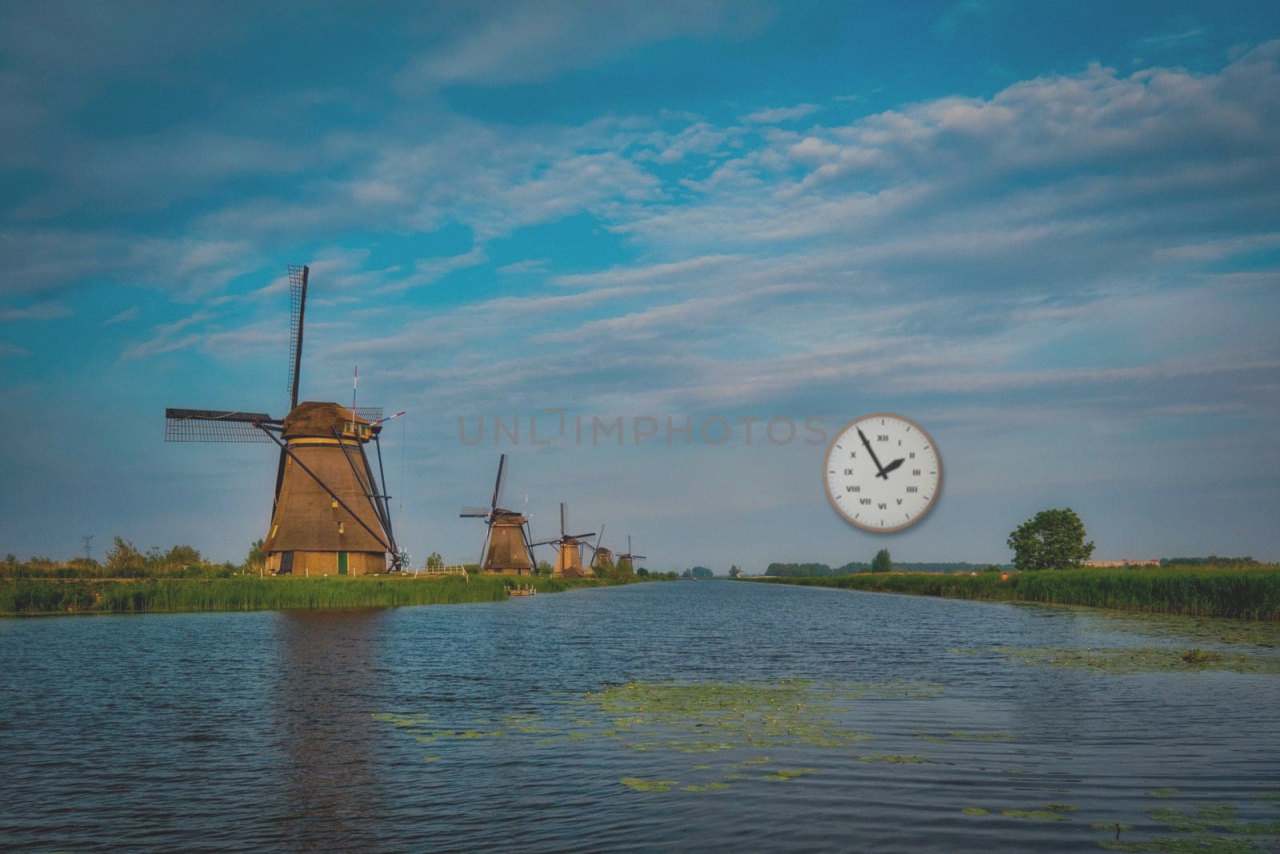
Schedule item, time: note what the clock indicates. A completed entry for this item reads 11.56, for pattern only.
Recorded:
1.55
